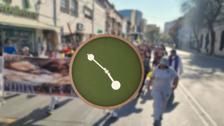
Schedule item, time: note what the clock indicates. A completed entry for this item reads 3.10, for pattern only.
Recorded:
4.52
